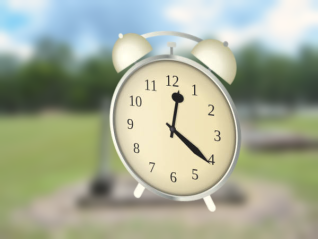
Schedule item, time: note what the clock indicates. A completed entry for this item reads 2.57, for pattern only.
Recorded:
12.21
